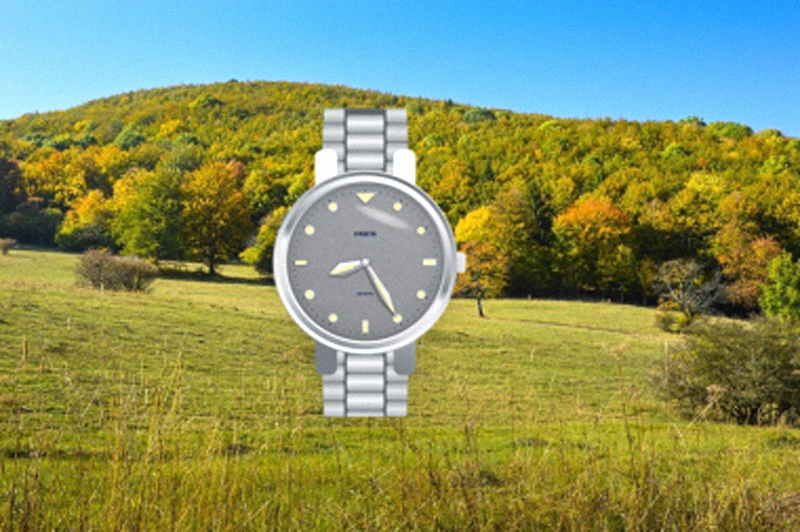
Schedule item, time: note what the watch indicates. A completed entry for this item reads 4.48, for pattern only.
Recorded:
8.25
